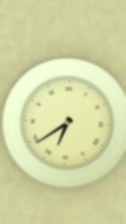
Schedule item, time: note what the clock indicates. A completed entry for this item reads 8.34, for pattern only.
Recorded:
6.39
